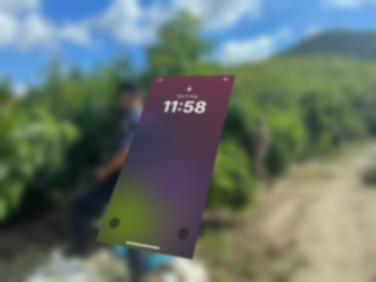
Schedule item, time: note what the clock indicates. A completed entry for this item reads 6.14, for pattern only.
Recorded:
11.58
